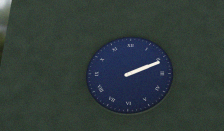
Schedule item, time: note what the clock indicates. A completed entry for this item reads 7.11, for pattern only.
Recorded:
2.11
